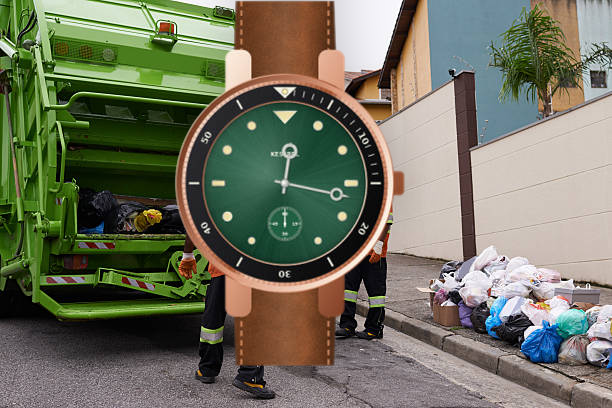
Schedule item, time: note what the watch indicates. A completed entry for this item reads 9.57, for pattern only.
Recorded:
12.17
